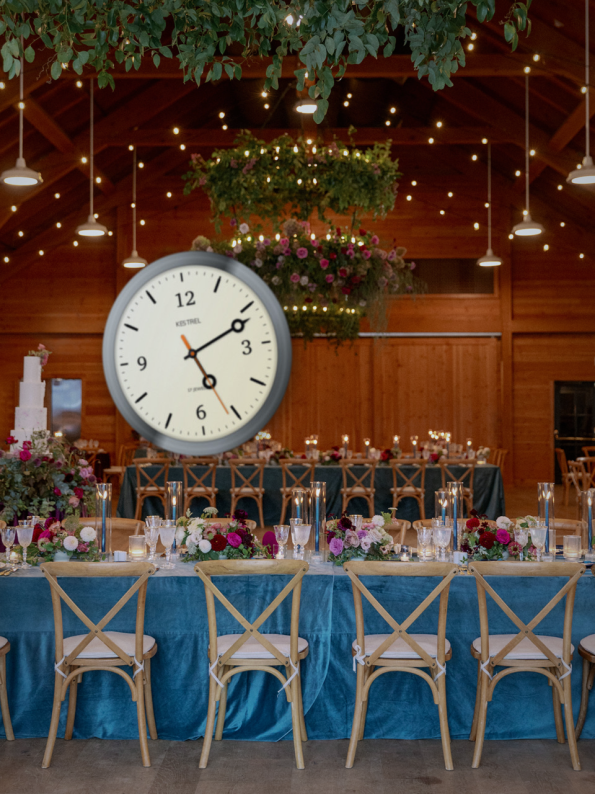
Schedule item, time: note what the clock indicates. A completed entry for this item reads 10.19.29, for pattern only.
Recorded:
5.11.26
